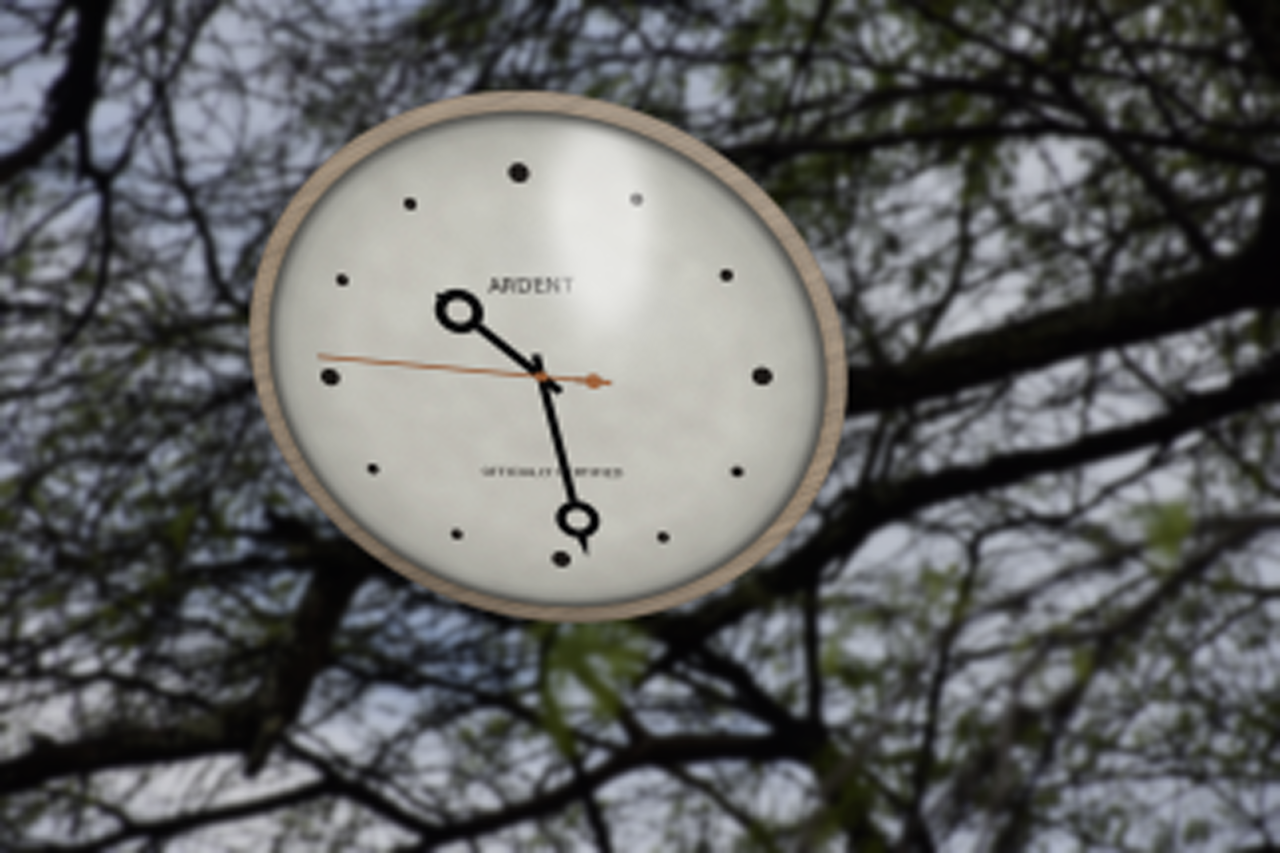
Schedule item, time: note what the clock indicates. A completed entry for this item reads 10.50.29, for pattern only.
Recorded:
10.28.46
